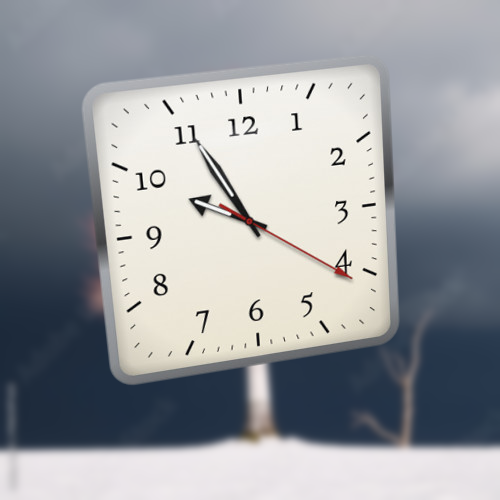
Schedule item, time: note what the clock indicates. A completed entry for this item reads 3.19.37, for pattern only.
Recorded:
9.55.21
